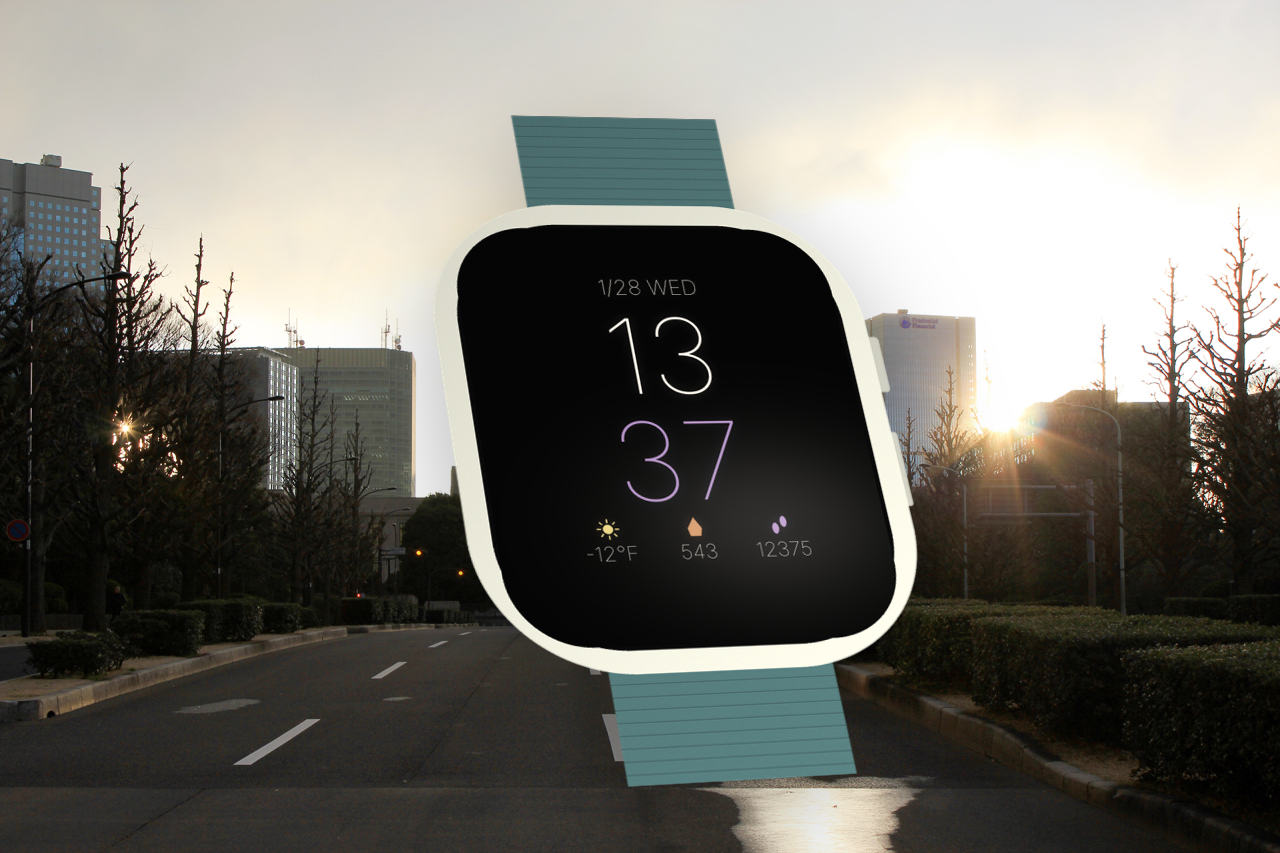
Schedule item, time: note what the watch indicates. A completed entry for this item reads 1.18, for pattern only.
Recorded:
13.37
